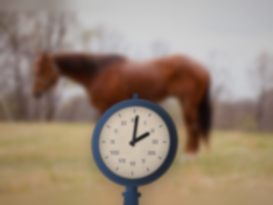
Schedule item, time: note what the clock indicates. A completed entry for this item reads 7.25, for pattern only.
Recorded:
2.01
